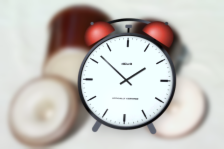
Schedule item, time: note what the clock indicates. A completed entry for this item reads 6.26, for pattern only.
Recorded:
1.52
